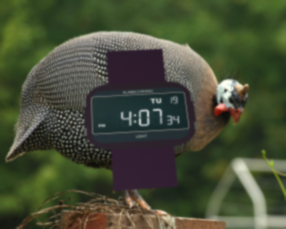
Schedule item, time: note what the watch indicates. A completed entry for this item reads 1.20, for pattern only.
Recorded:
4.07
